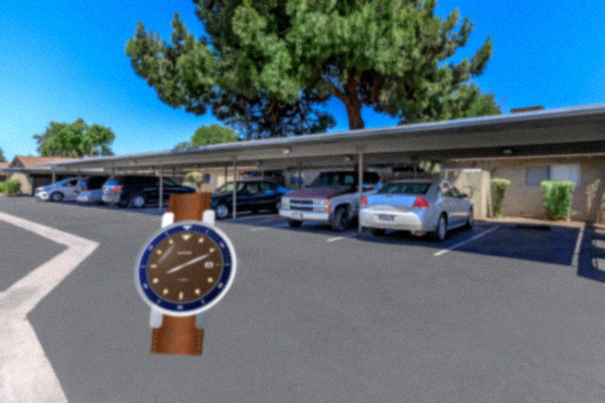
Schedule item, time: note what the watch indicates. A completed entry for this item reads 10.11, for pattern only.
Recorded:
8.11
